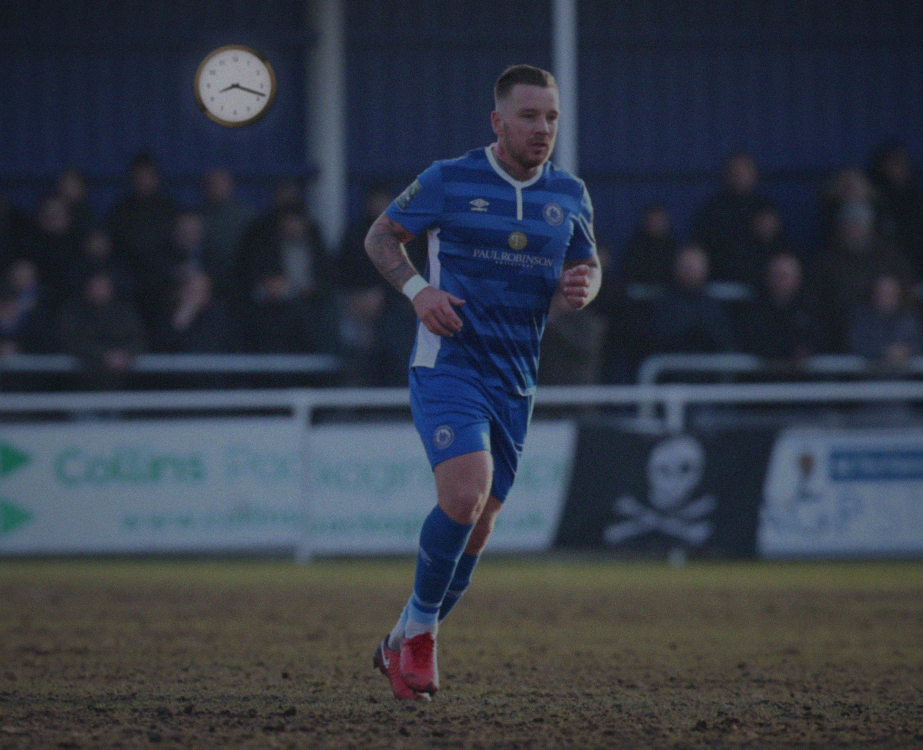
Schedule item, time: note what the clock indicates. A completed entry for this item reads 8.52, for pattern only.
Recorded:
8.18
